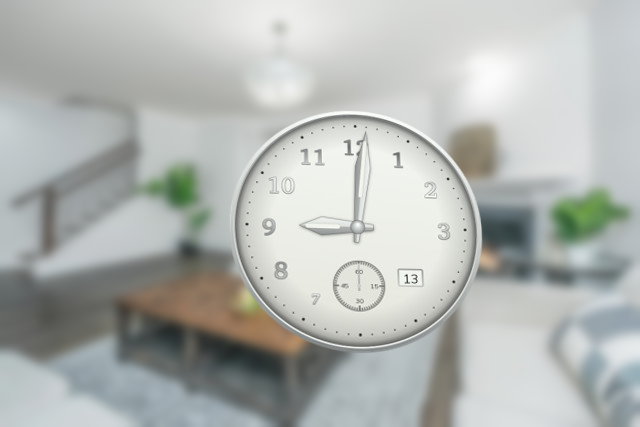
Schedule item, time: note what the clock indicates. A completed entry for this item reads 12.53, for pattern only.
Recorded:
9.01
